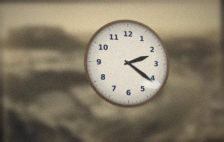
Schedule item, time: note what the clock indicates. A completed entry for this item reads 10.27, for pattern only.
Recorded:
2.21
